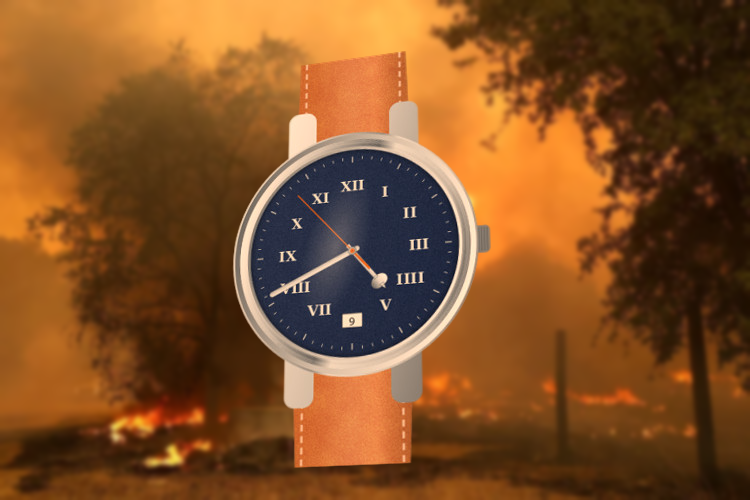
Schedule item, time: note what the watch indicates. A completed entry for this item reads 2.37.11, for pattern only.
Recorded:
4.40.53
